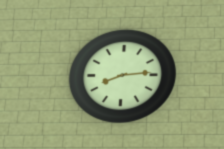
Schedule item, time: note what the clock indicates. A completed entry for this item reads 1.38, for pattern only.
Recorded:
8.14
